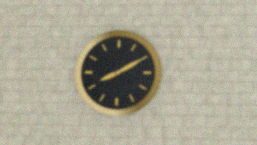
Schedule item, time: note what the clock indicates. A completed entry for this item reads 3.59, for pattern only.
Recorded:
8.10
